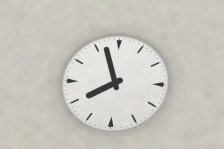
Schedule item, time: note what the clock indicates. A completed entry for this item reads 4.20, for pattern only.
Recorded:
7.57
